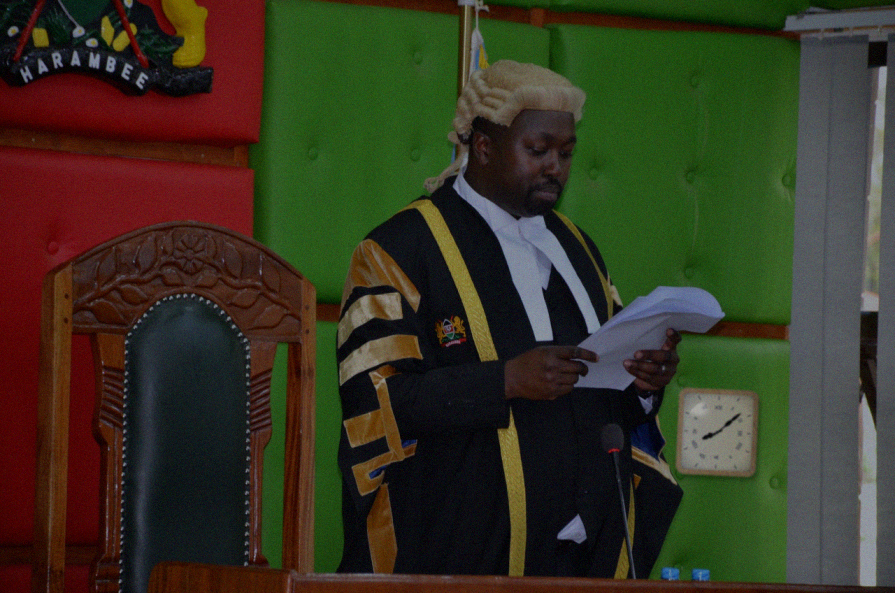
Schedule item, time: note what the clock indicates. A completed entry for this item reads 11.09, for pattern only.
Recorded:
8.08
